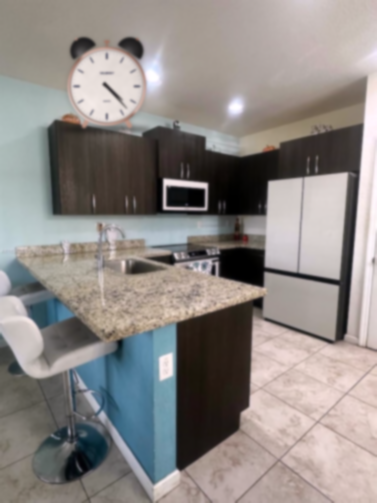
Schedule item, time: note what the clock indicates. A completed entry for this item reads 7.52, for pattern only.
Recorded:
4.23
